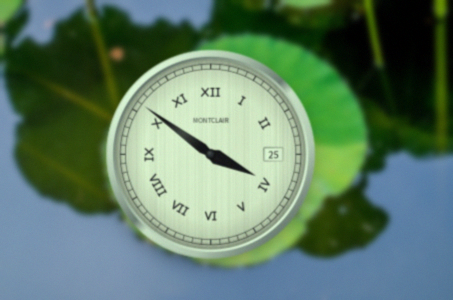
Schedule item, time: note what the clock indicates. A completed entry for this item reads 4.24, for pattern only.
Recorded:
3.51
